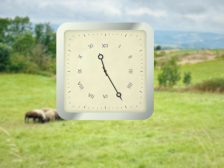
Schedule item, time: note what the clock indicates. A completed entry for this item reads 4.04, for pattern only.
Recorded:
11.25
